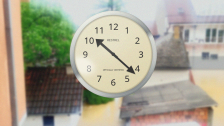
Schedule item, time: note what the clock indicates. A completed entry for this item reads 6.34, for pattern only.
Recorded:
10.22
